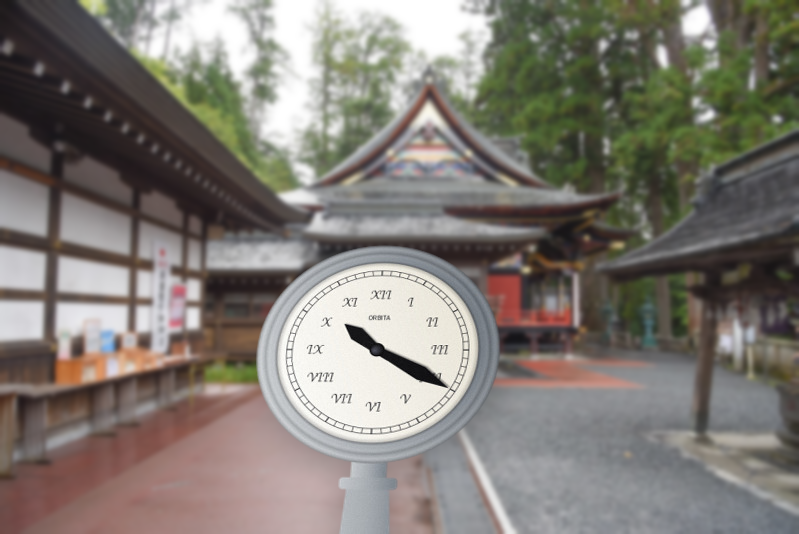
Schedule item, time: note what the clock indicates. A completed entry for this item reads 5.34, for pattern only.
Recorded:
10.20
